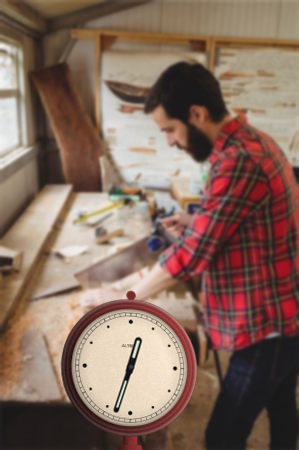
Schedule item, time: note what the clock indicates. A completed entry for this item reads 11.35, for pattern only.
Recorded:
12.33
